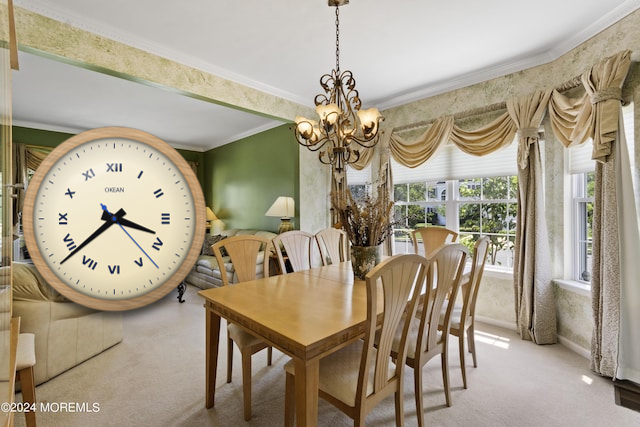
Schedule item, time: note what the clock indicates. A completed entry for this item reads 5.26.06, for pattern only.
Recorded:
3.38.23
